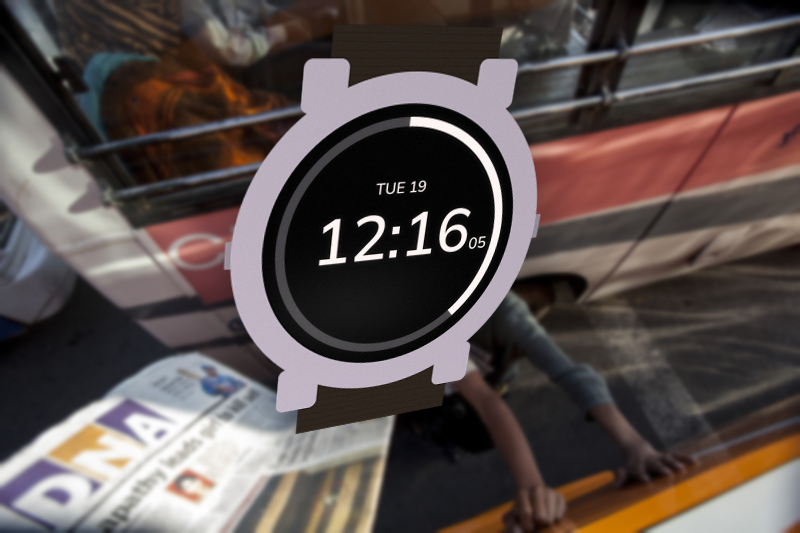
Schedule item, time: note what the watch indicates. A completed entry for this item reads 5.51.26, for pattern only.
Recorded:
12.16.05
